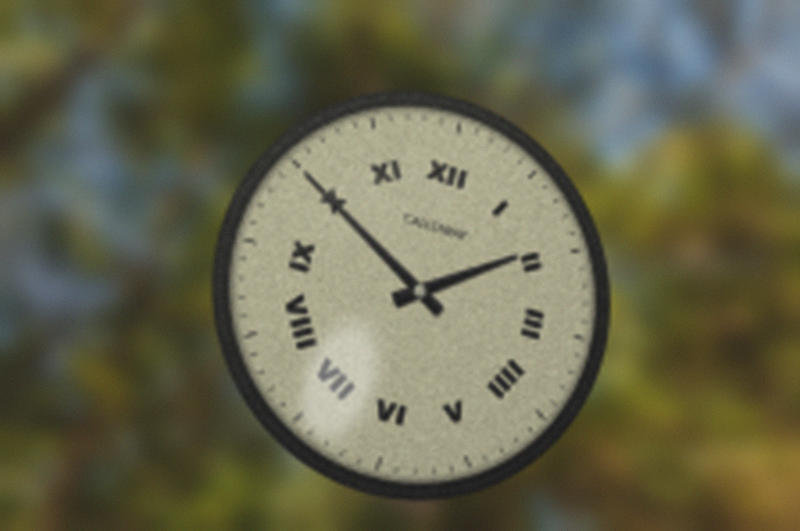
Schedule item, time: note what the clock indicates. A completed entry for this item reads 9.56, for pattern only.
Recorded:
1.50
